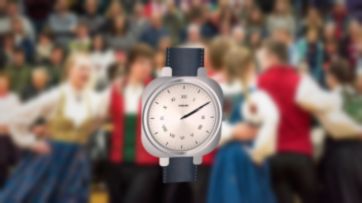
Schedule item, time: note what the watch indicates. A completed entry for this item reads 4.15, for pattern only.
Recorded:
2.10
